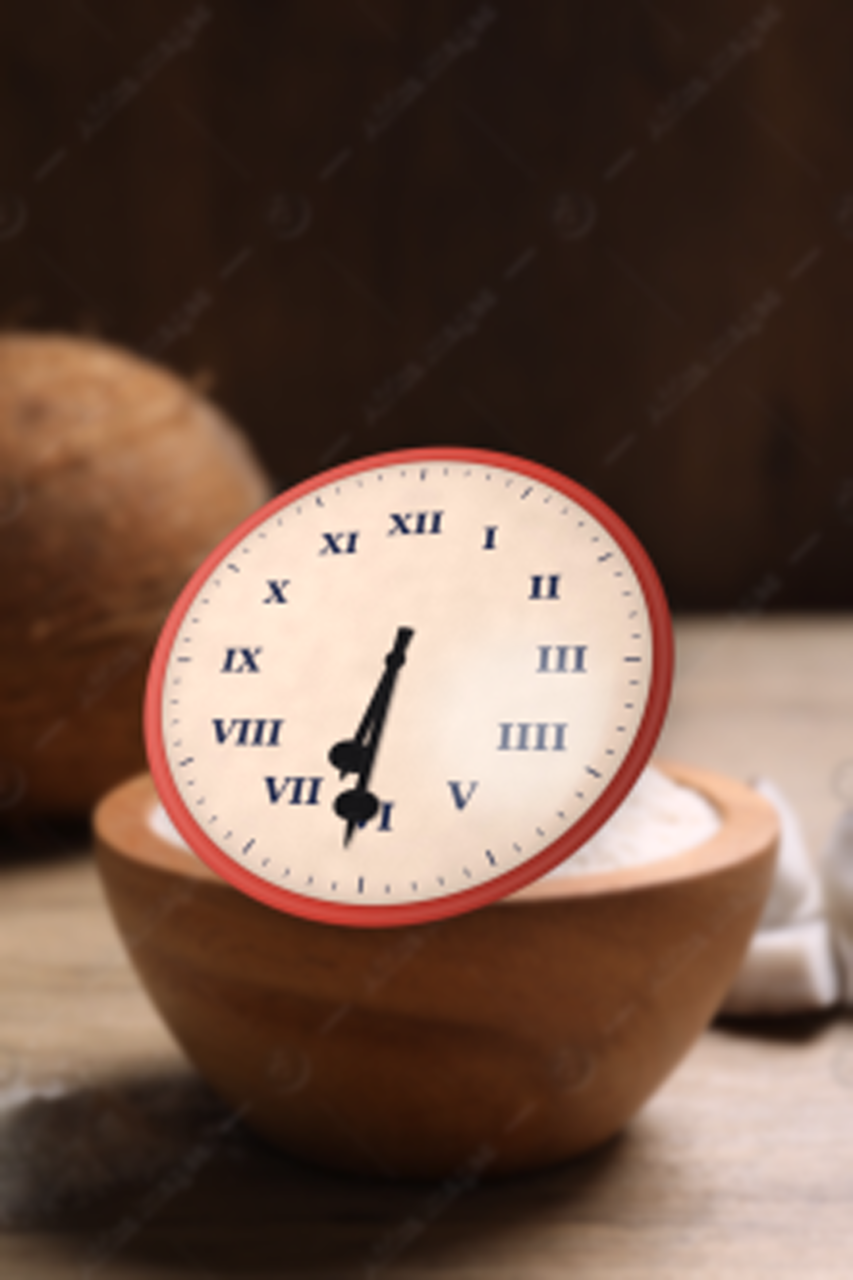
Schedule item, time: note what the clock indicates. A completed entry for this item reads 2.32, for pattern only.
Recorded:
6.31
